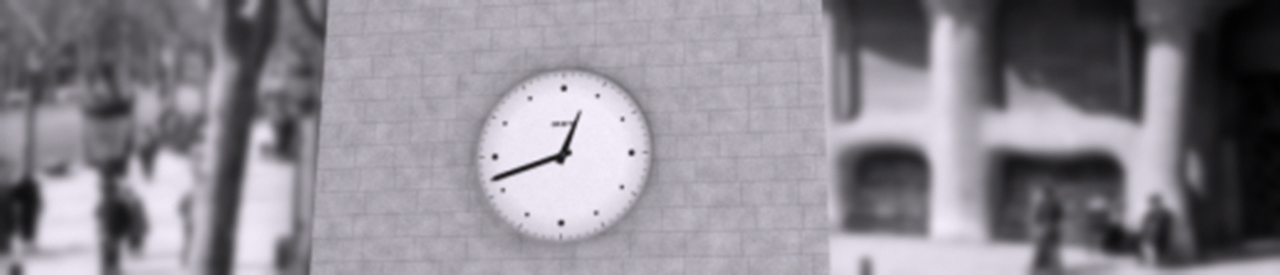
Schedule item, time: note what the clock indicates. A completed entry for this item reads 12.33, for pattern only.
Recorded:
12.42
